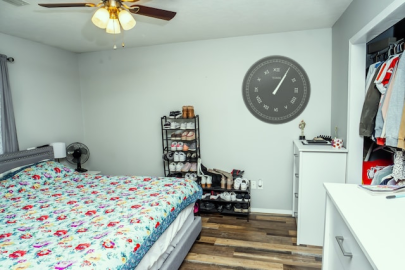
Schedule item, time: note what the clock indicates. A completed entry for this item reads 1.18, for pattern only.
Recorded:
1.05
